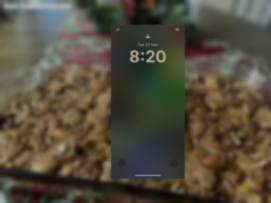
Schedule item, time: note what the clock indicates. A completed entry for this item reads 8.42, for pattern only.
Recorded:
8.20
